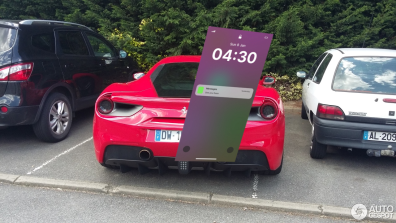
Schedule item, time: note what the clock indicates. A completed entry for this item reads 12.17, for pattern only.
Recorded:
4.30
